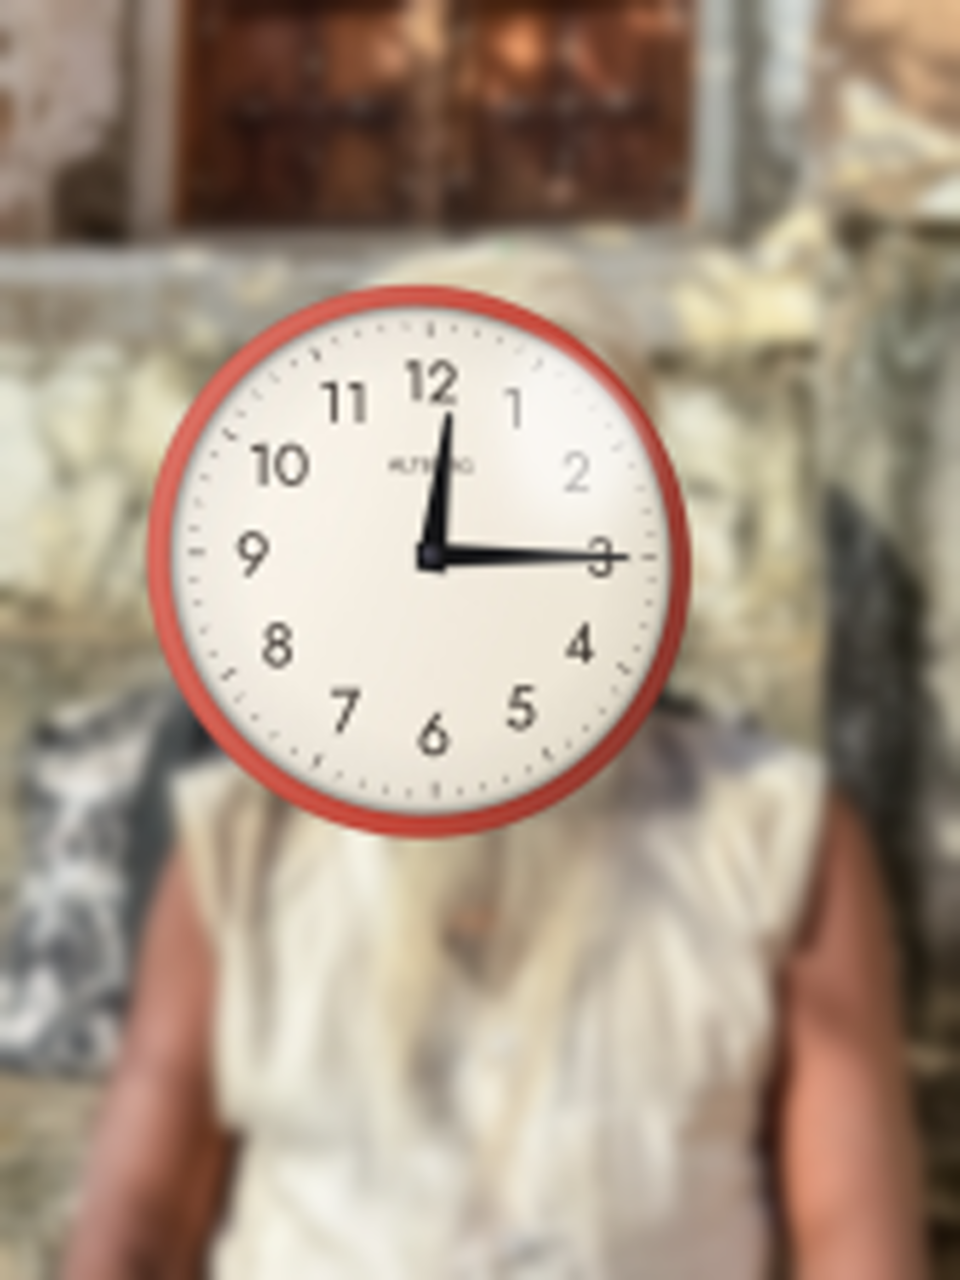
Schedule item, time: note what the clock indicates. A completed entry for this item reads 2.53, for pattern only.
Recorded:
12.15
